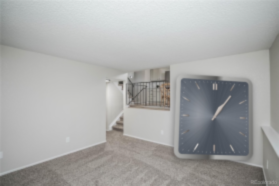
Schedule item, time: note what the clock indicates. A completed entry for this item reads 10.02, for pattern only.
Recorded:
1.06
